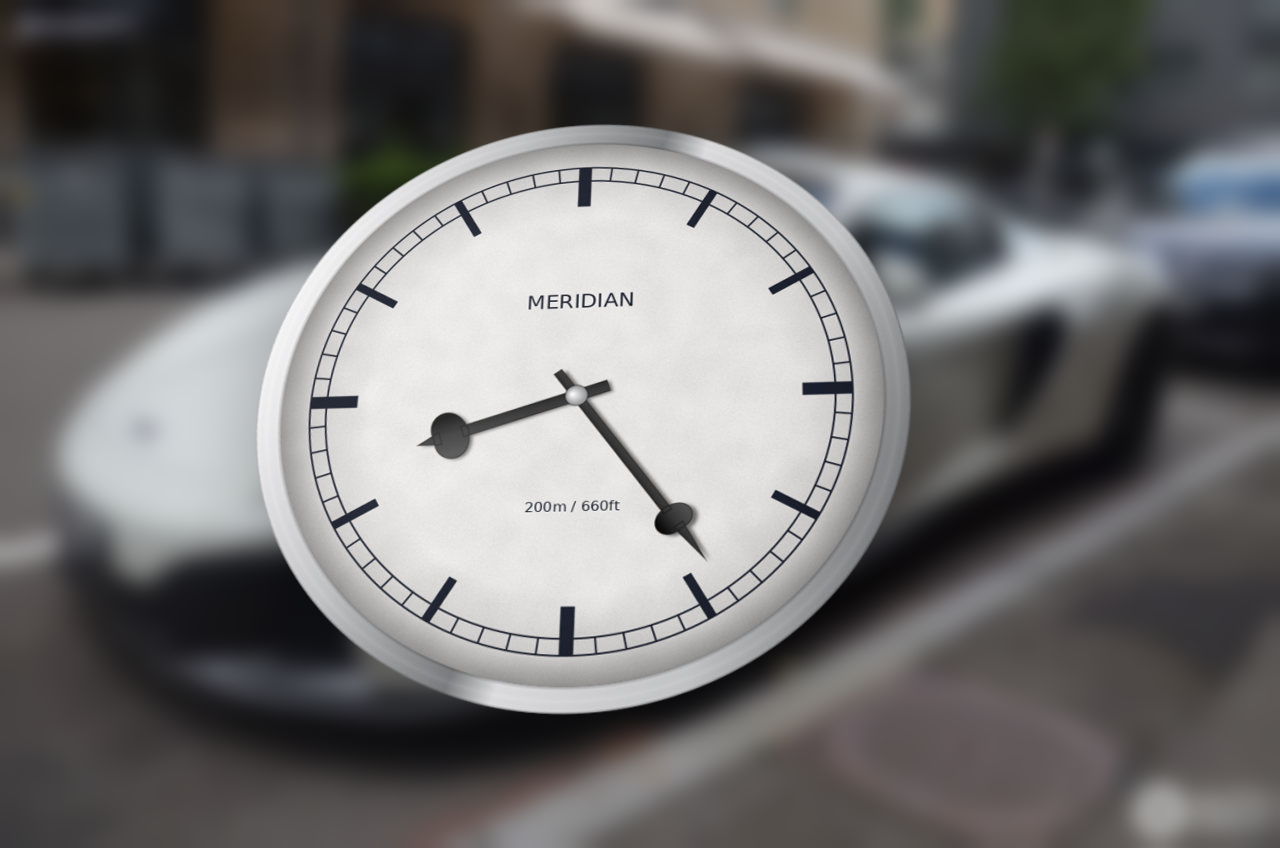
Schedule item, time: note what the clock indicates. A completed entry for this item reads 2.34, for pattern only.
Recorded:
8.24
